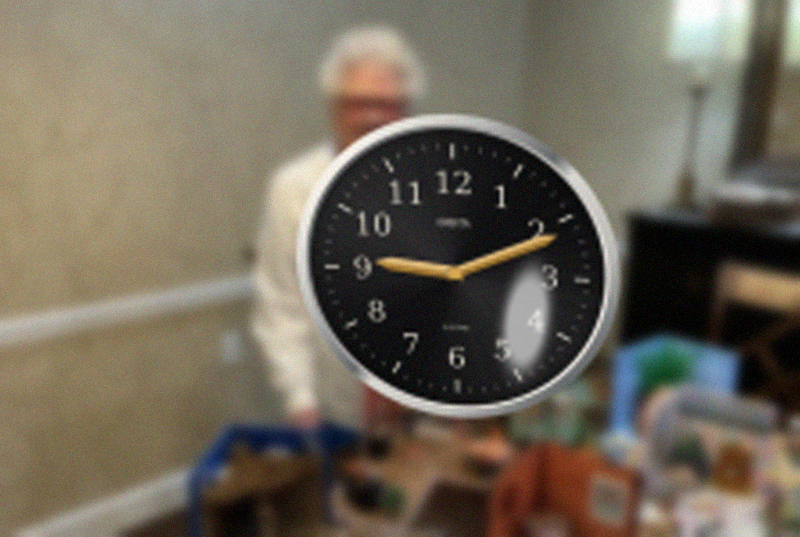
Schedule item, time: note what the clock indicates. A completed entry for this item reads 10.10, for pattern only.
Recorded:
9.11
